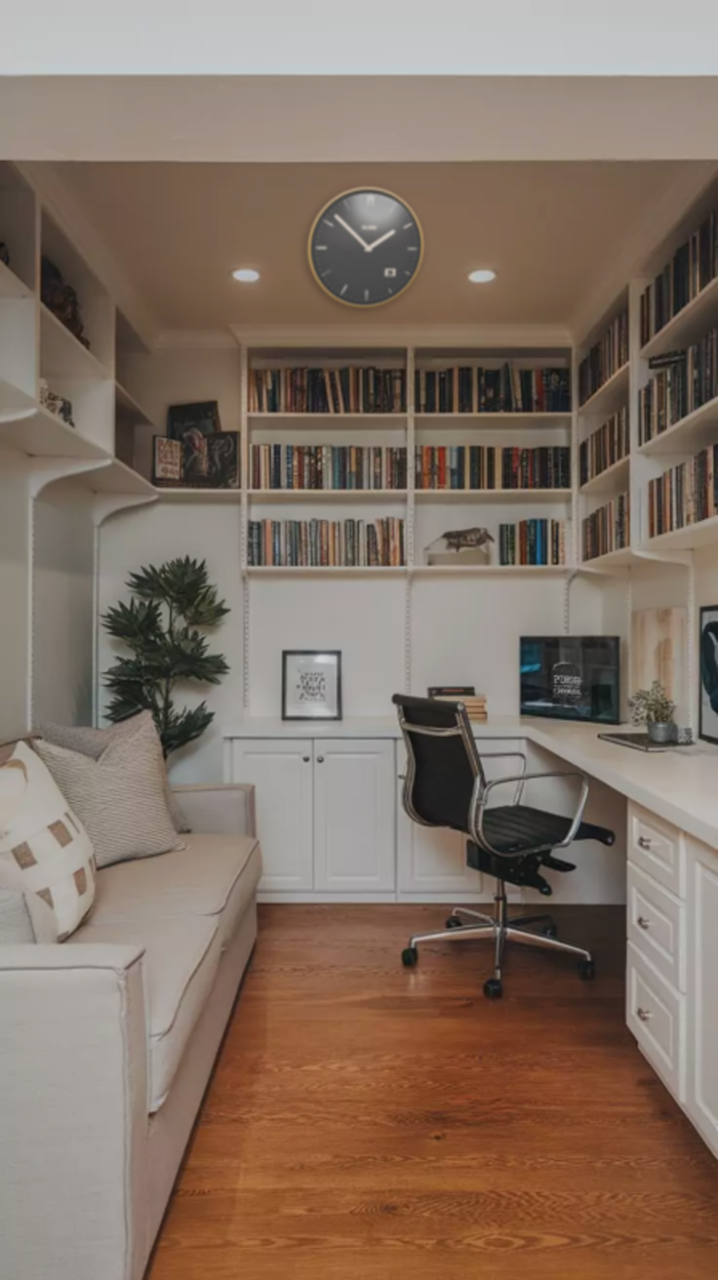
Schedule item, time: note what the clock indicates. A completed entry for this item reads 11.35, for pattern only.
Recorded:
1.52
